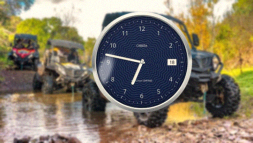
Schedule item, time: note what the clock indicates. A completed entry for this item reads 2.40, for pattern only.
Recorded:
6.47
